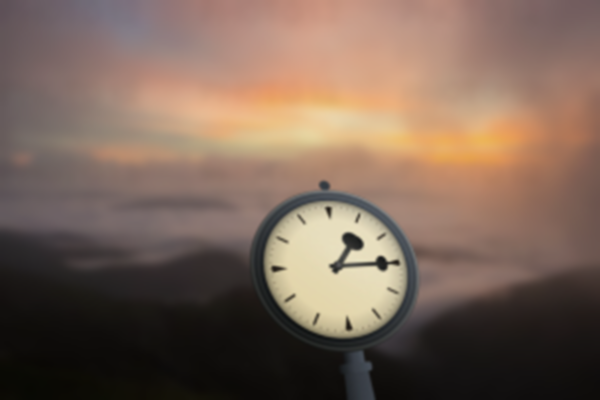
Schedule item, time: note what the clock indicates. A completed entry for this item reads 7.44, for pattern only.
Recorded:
1.15
